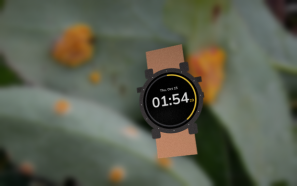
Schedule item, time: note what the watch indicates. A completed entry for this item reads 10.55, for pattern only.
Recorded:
1.54
